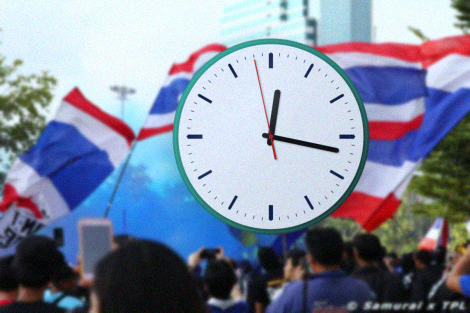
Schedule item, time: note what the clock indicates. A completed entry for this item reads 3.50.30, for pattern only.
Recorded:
12.16.58
